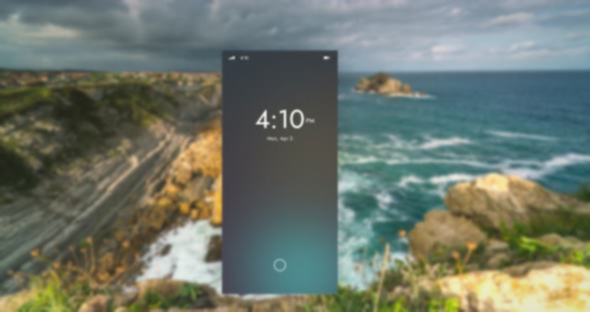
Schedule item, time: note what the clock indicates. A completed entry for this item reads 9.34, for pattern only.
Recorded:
4.10
